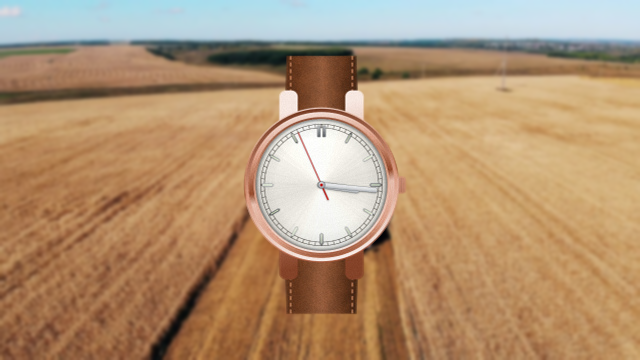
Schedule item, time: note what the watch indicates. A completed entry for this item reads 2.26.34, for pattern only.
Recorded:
3.15.56
